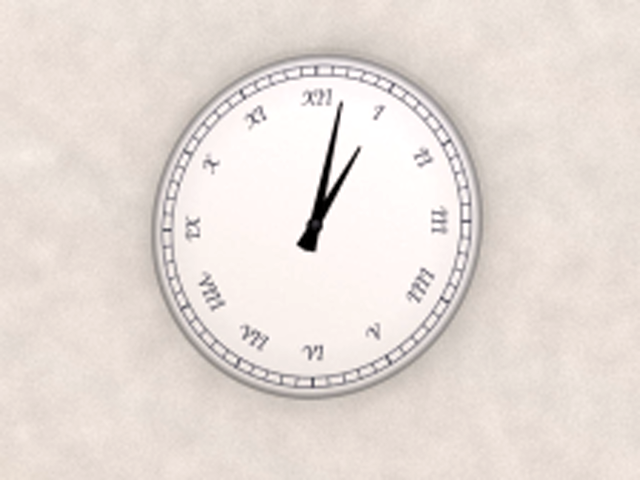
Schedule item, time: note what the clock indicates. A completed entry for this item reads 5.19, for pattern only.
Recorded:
1.02
